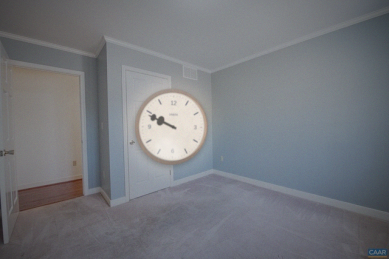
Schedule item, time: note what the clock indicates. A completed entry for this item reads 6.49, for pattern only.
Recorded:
9.49
